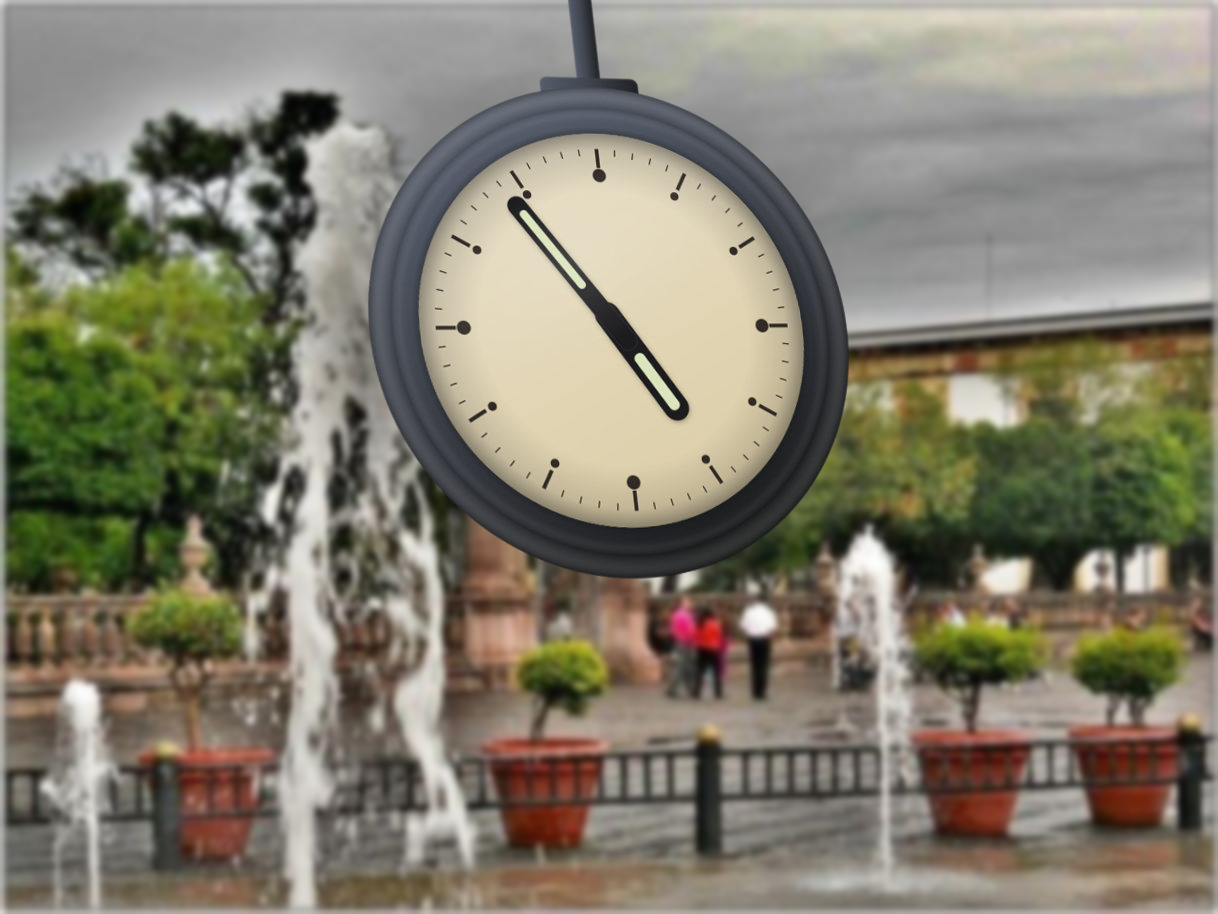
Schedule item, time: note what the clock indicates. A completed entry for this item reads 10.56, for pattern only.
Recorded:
4.54
